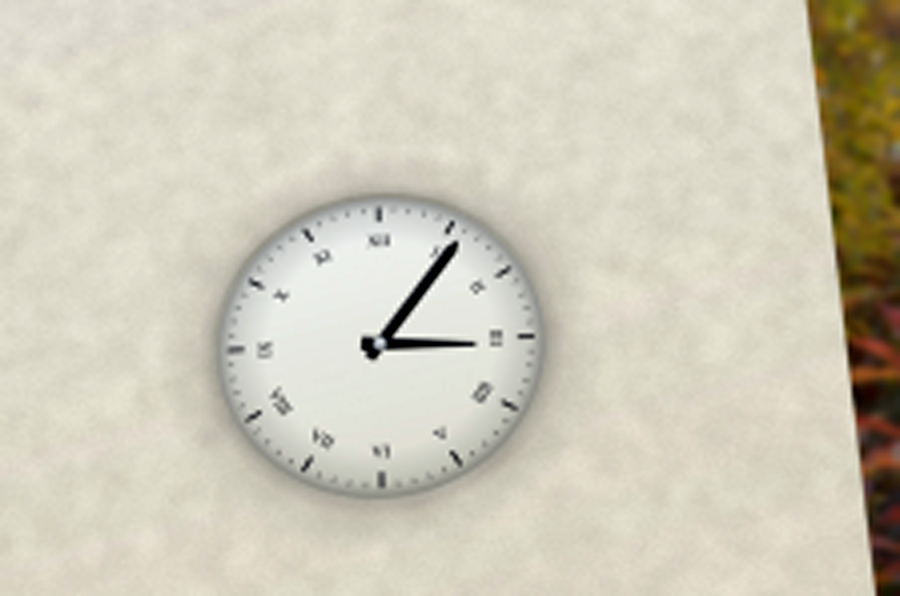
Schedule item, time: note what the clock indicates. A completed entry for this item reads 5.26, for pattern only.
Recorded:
3.06
